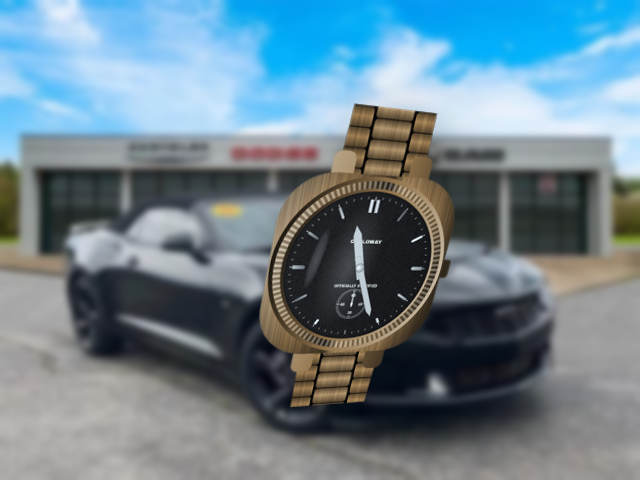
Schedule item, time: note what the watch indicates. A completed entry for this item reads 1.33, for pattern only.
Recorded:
11.26
